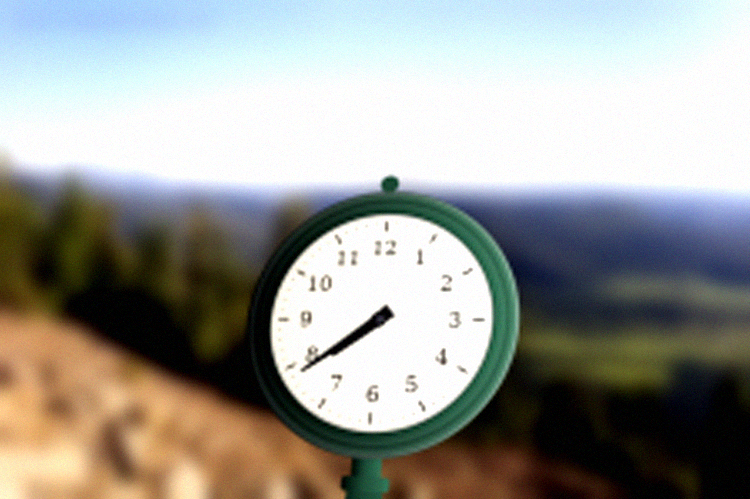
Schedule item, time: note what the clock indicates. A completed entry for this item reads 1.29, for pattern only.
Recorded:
7.39
